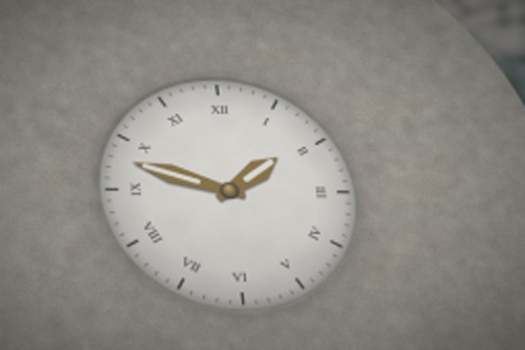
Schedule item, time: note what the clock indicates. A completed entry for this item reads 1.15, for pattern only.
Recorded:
1.48
